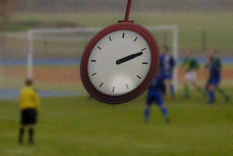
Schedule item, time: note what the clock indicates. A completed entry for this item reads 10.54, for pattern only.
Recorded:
2.11
